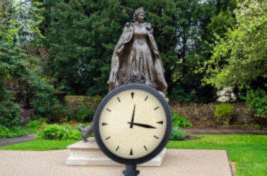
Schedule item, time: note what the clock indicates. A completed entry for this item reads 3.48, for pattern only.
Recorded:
12.17
